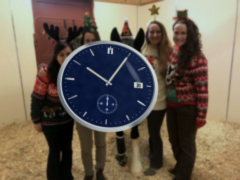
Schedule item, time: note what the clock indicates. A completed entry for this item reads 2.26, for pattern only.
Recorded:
10.05
